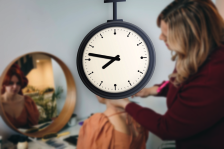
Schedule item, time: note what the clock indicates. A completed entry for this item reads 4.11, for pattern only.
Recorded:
7.47
